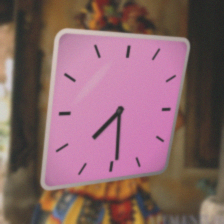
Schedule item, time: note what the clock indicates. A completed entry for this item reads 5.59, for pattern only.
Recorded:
7.29
